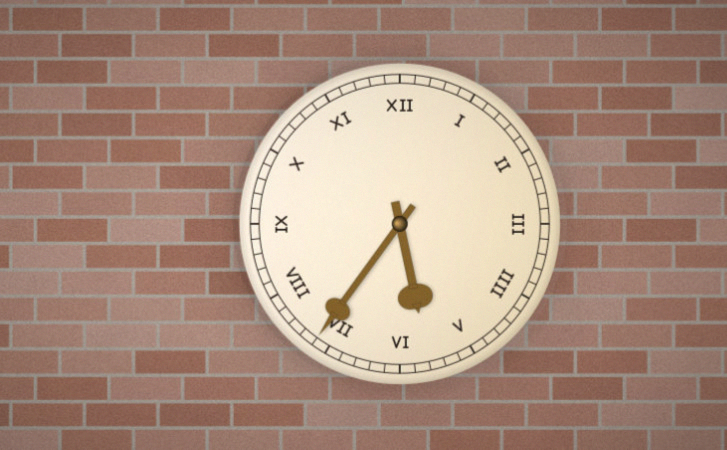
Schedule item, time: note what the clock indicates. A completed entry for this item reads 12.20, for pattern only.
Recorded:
5.36
